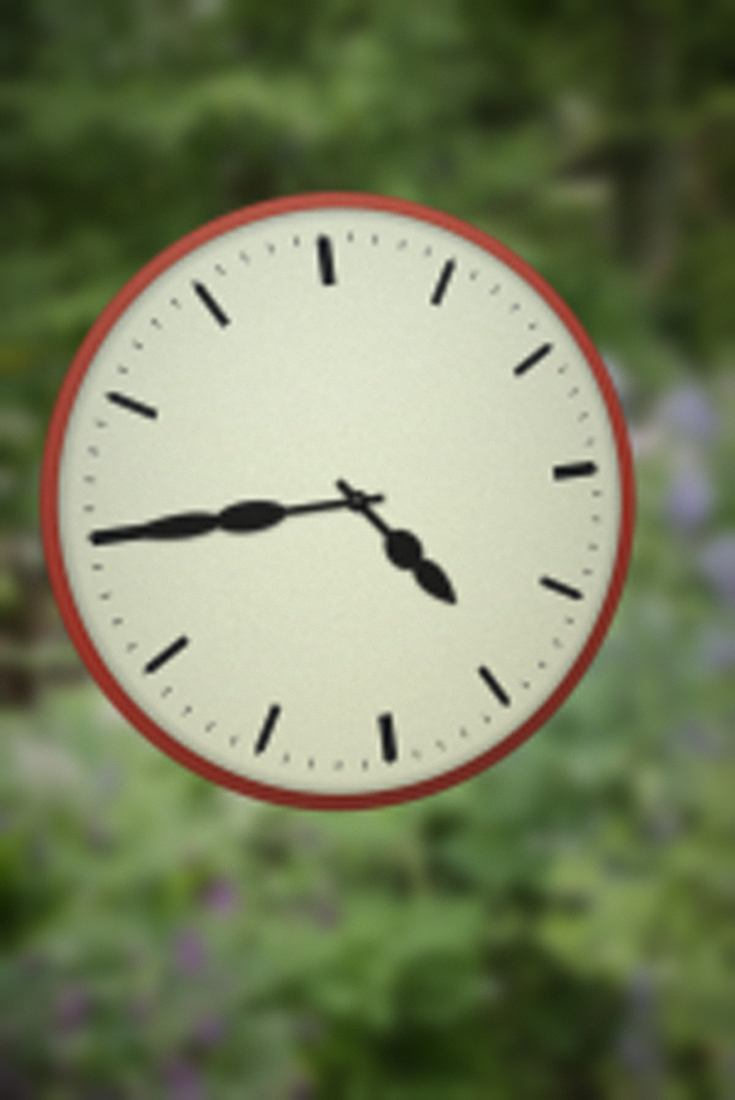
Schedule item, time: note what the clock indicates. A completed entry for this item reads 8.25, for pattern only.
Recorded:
4.45
